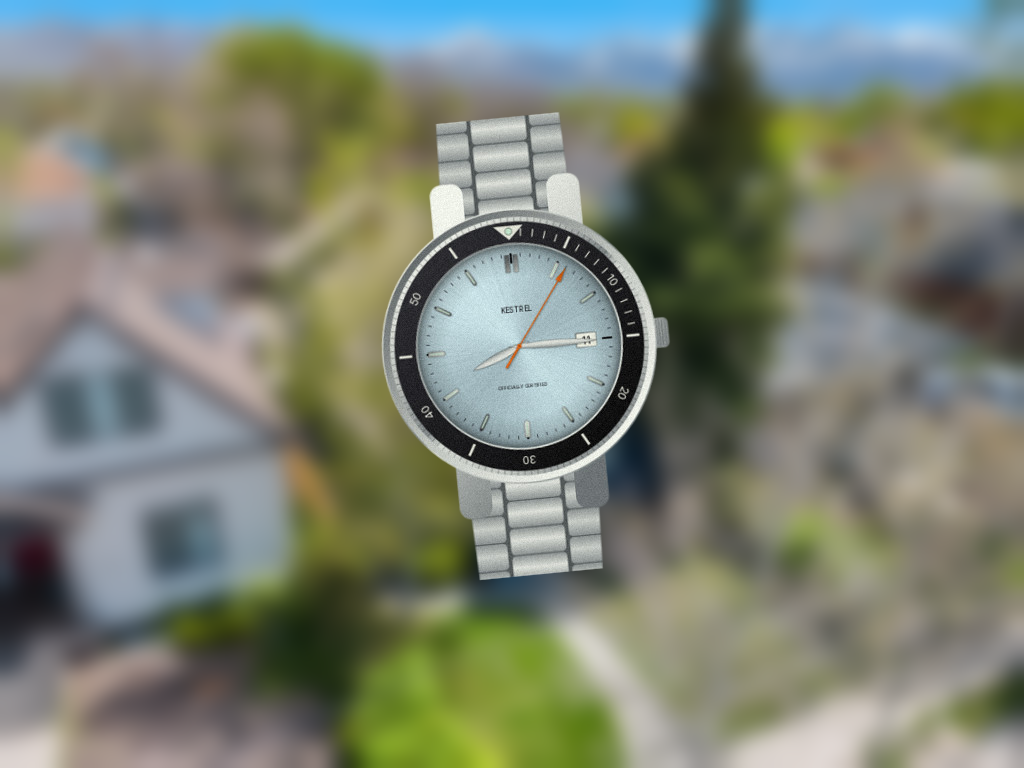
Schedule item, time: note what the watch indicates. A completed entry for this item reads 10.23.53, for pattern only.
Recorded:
8.15.06
